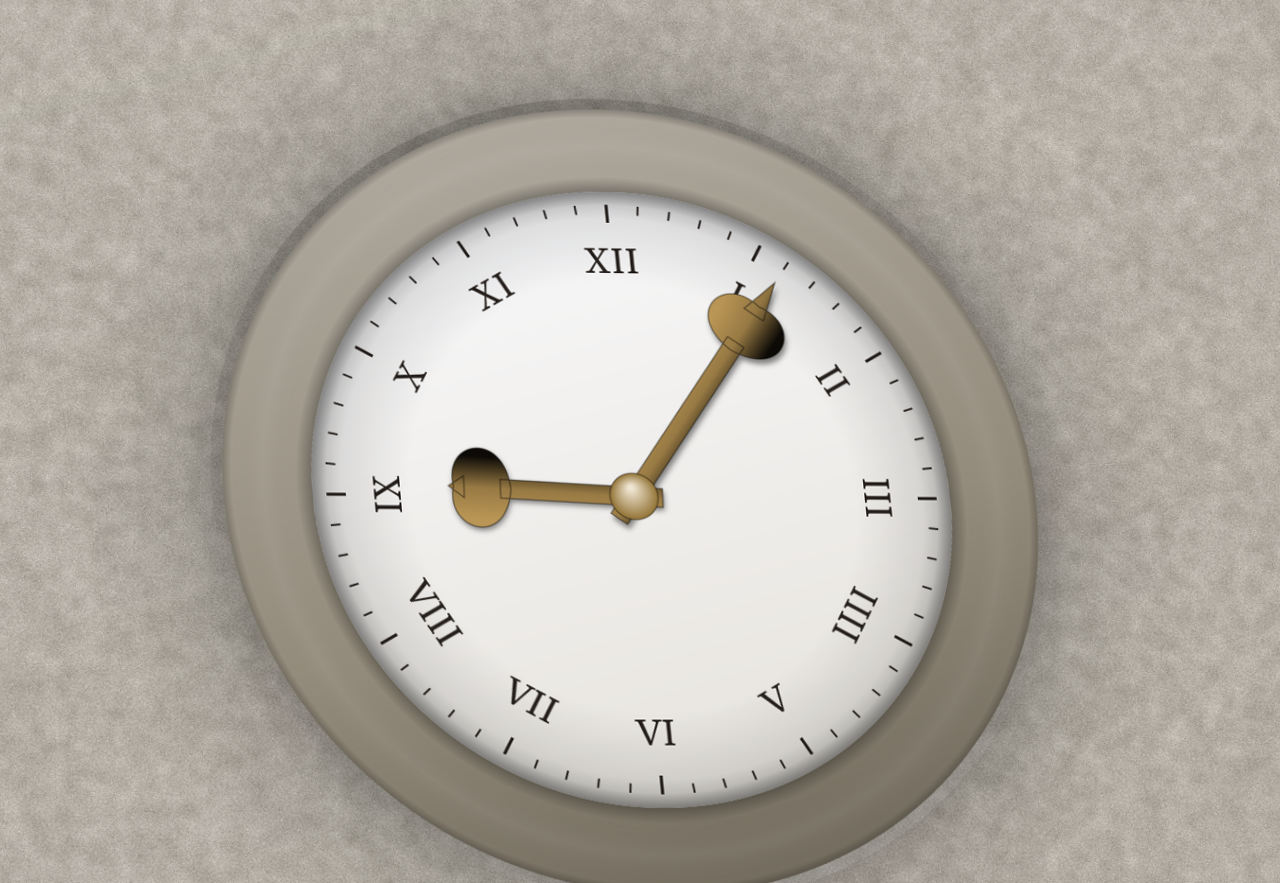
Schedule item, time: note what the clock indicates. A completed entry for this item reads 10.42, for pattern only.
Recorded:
9.06
